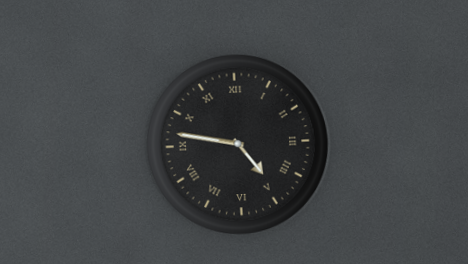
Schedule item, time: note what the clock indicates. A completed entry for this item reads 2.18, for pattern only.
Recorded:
4.47
